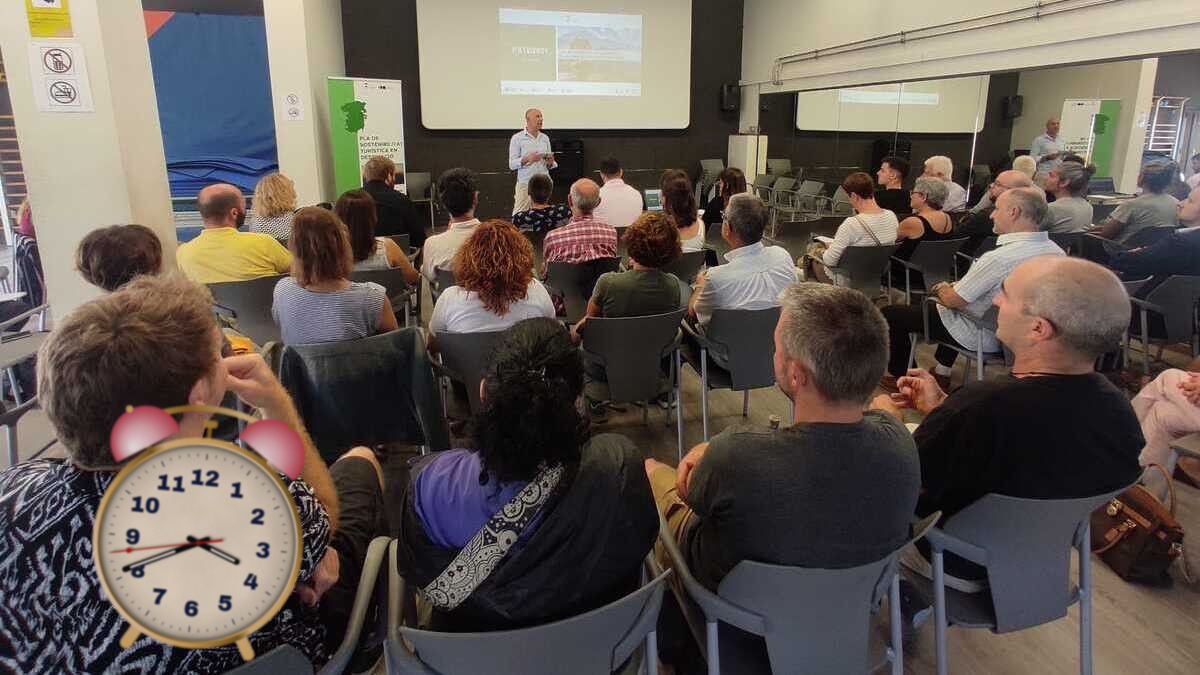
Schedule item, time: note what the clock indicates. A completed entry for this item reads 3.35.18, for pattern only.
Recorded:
3.40.43
